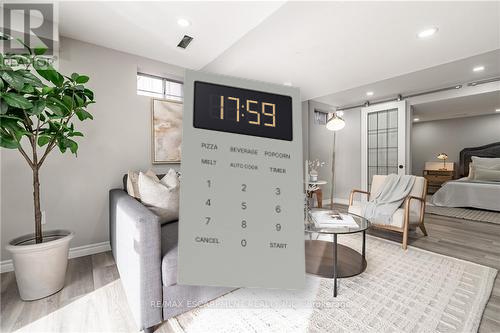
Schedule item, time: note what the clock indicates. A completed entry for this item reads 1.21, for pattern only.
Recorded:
17.59
